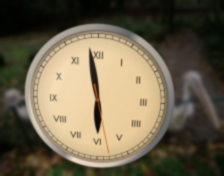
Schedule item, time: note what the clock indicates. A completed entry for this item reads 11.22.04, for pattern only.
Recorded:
5.58.28
